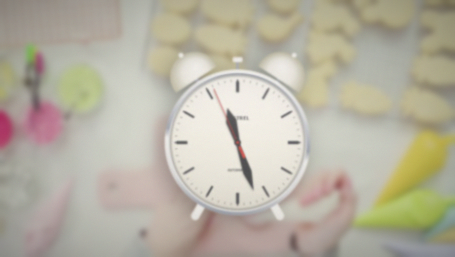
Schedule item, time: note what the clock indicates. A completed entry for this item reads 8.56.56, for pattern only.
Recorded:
11.26.56
